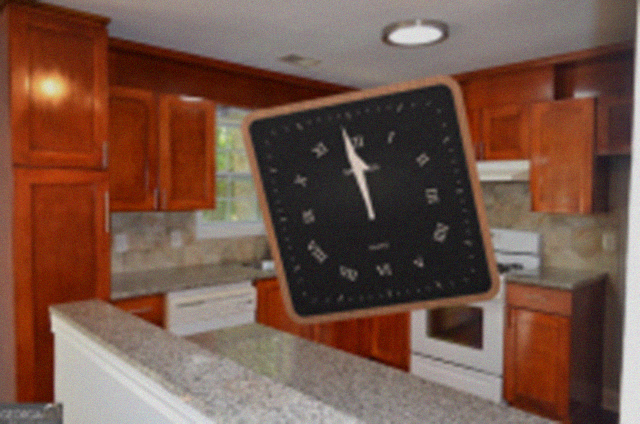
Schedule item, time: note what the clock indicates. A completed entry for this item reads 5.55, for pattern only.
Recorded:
11.59
